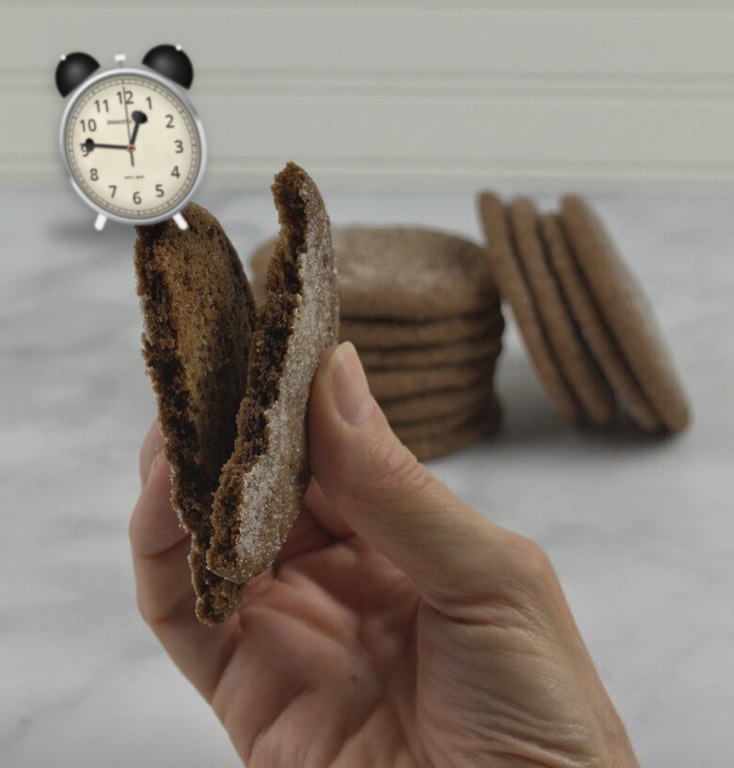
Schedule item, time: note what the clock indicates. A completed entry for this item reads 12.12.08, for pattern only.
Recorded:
12.46.00
